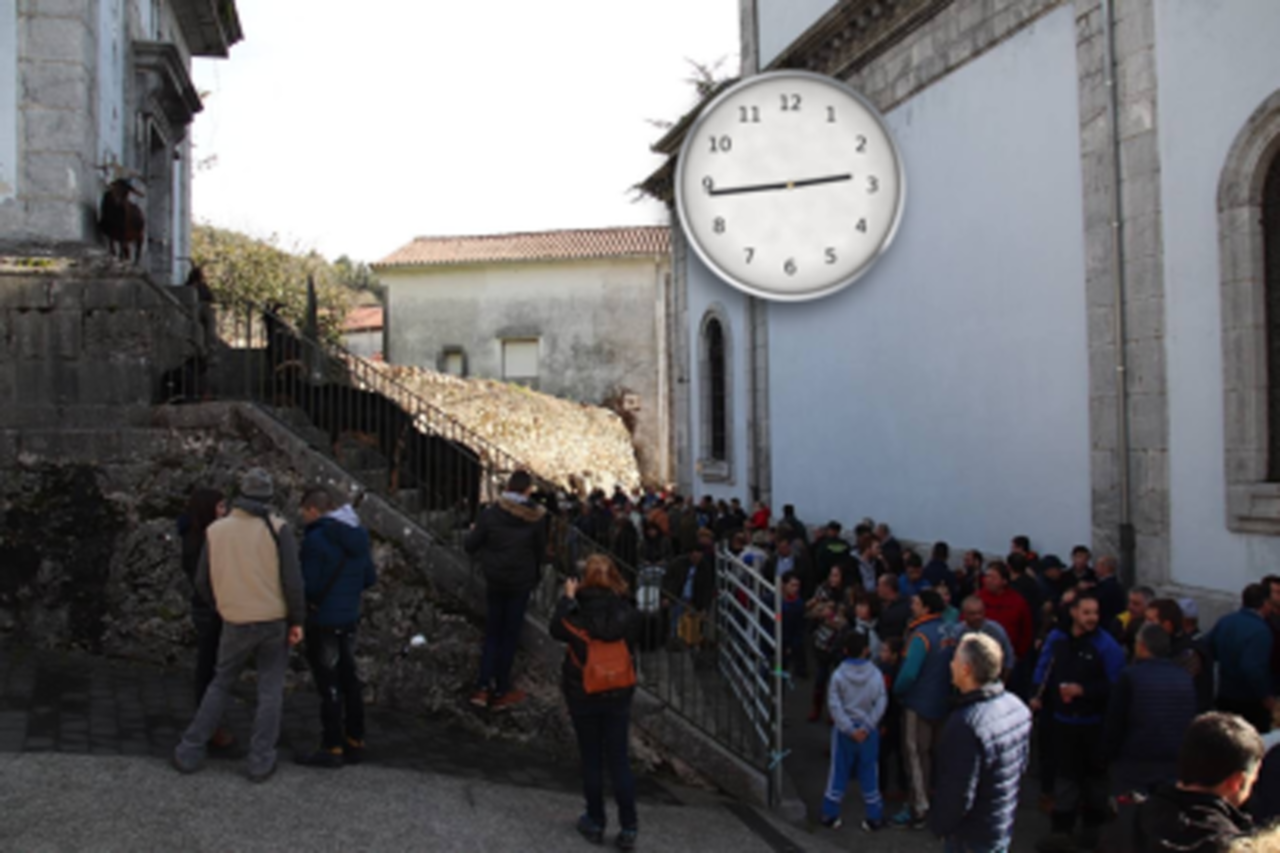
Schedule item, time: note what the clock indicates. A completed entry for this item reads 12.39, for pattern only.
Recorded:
2.44
